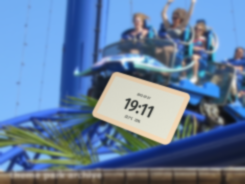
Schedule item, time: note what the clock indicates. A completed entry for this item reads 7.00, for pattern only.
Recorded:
19.11
